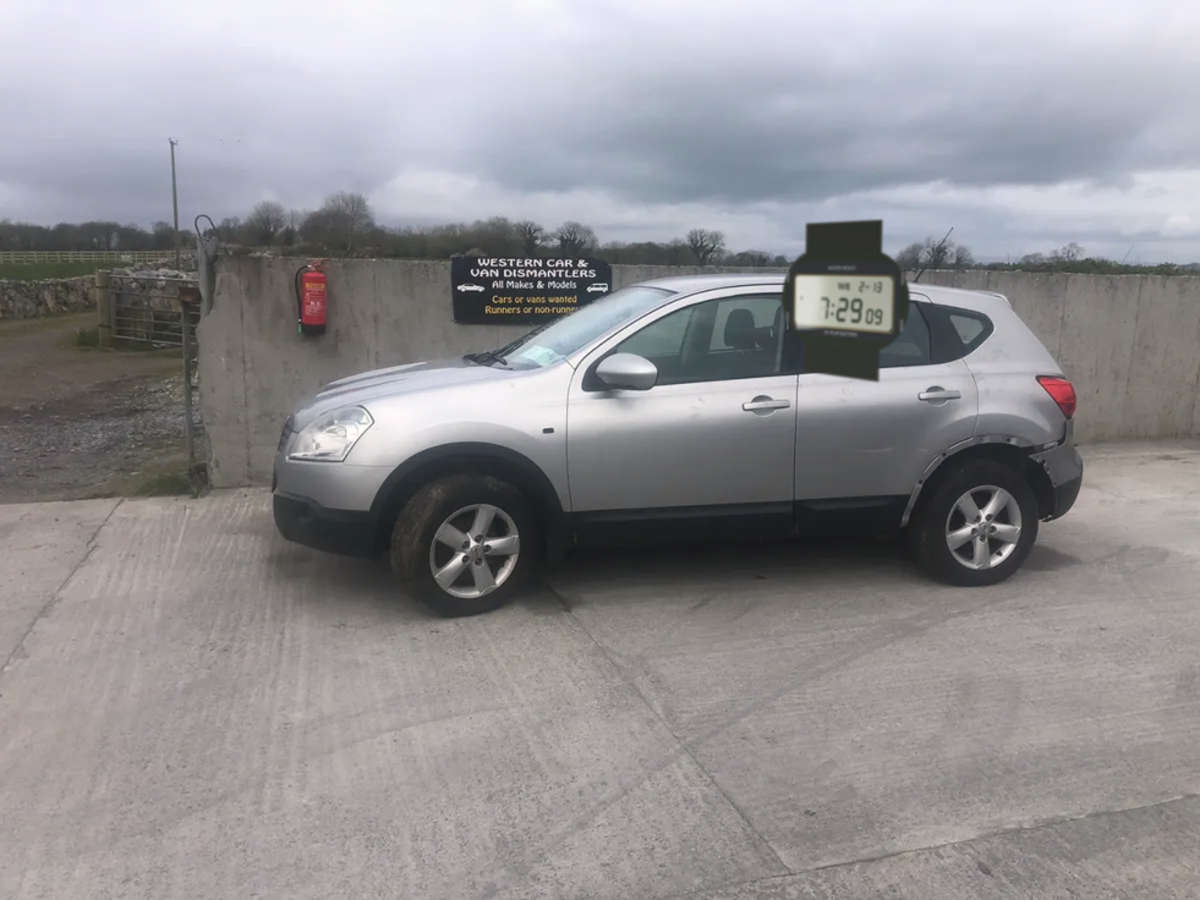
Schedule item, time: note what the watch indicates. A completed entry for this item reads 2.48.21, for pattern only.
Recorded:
7.29.09
